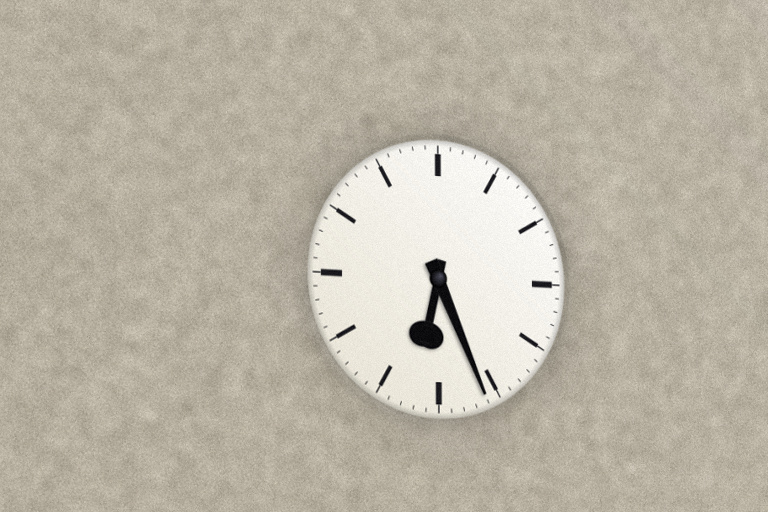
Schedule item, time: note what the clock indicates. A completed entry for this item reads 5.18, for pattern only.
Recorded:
6.26
